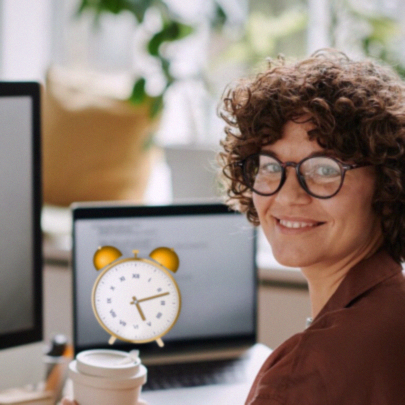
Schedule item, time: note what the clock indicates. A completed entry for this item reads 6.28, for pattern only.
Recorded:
5.12
